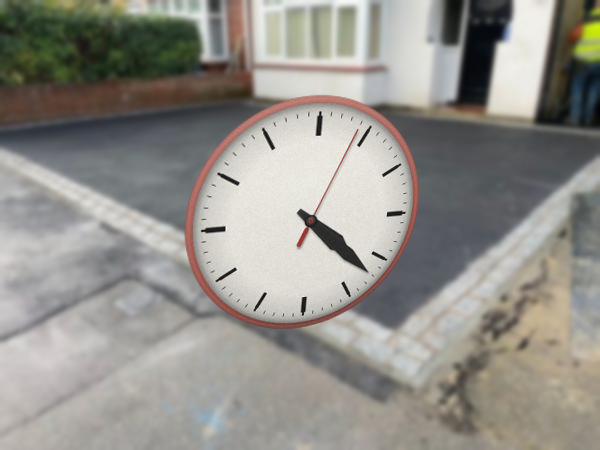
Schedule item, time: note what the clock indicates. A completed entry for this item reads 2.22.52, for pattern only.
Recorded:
4.22.04
